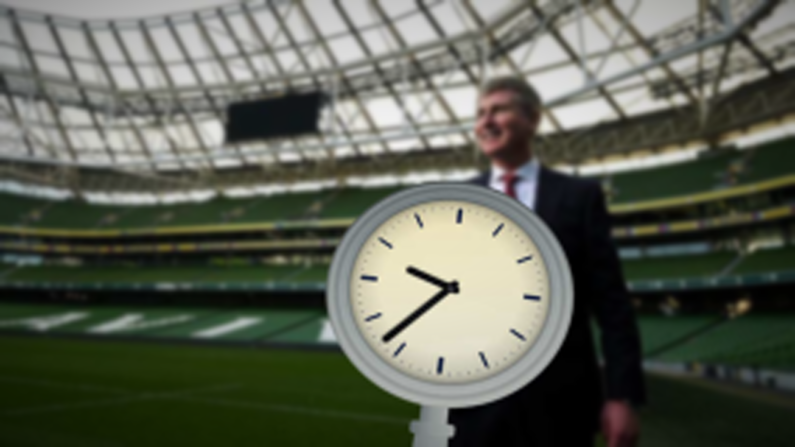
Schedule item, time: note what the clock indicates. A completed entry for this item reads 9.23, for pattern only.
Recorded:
9.37
